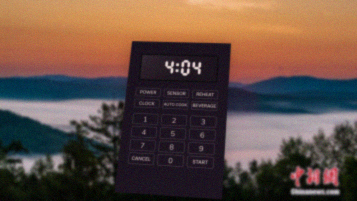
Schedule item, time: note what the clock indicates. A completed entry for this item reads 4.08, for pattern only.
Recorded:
4.04
